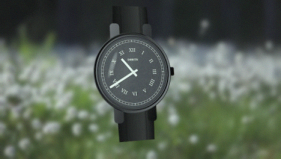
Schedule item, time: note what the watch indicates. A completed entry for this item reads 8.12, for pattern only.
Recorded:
10.40
